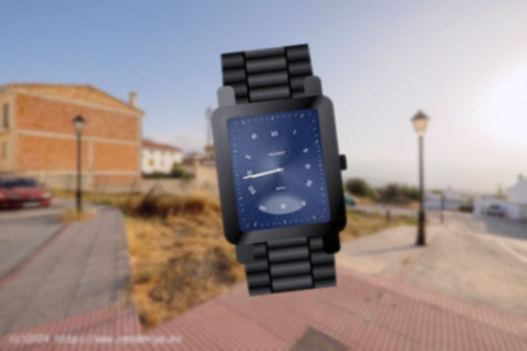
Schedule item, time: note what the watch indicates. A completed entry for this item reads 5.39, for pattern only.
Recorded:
8.44
